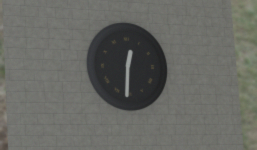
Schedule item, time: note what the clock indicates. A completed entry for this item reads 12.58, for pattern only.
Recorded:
12.31
